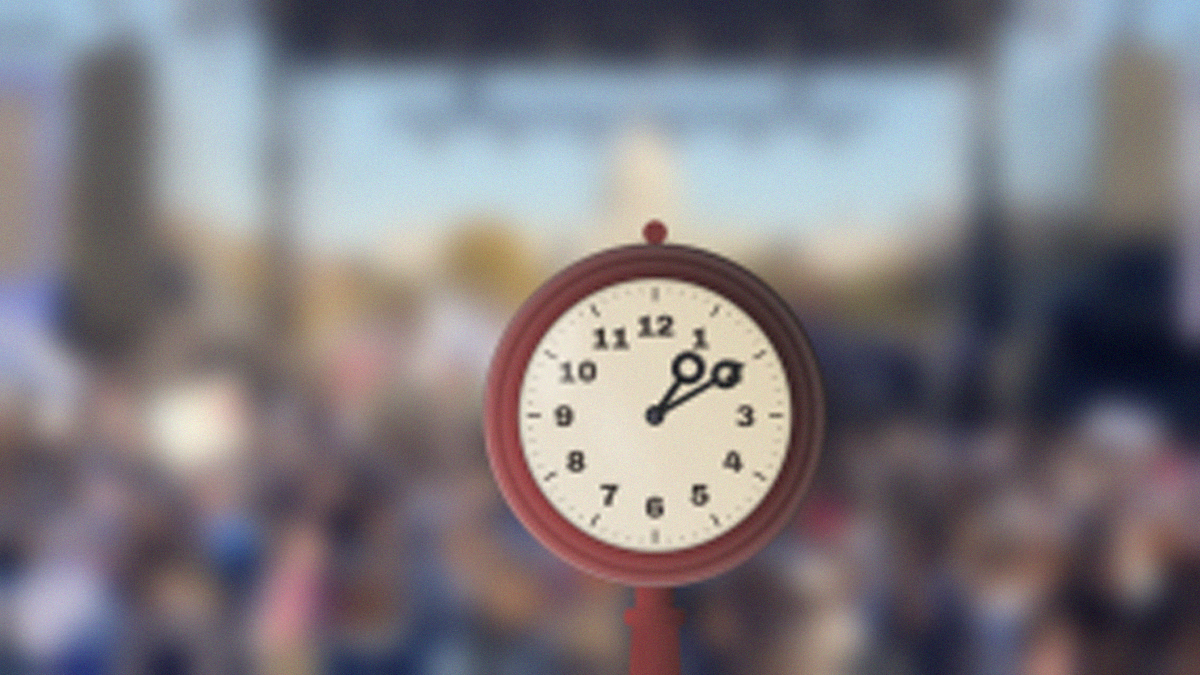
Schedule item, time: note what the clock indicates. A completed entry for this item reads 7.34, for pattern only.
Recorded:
1.10
